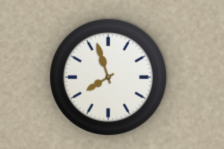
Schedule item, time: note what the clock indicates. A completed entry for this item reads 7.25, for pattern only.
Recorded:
7.57
